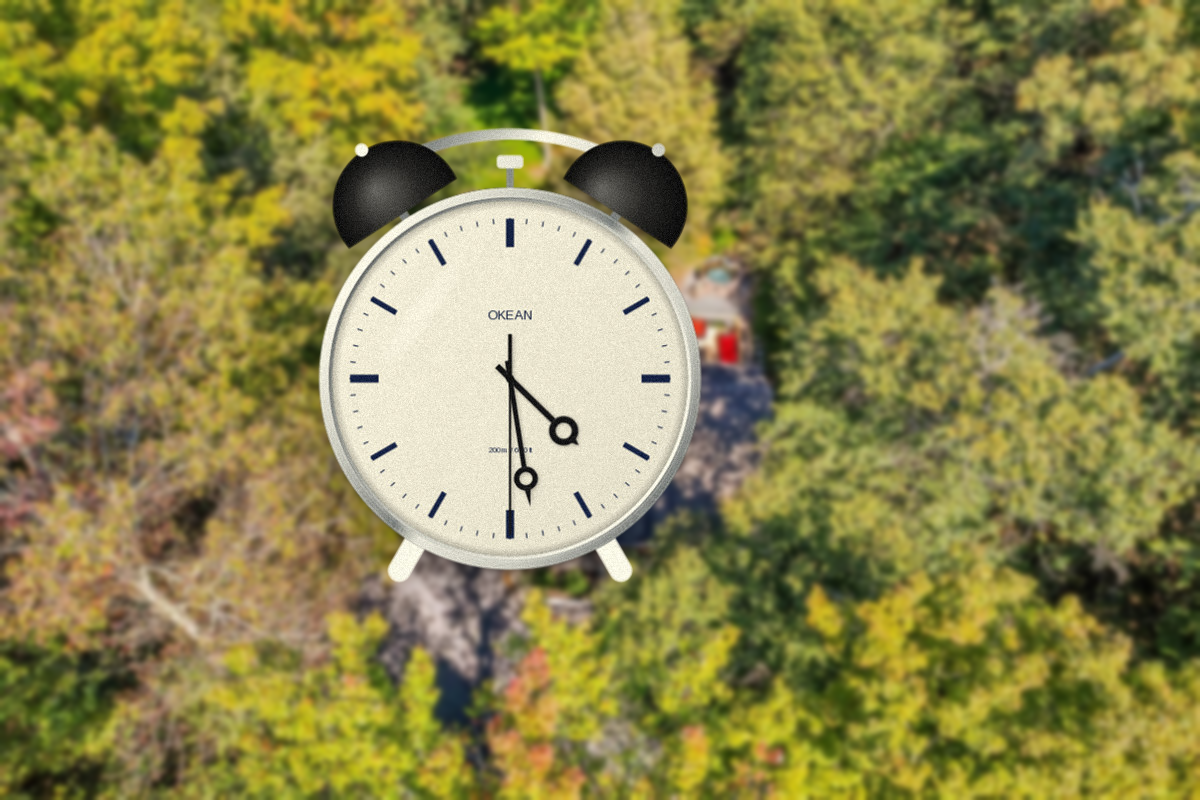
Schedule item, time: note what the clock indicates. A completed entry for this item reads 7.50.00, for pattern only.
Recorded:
4.28.30
